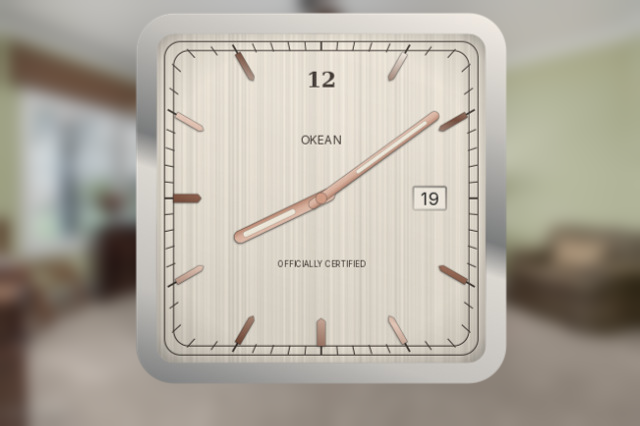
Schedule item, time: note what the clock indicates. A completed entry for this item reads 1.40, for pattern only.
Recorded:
8.09
